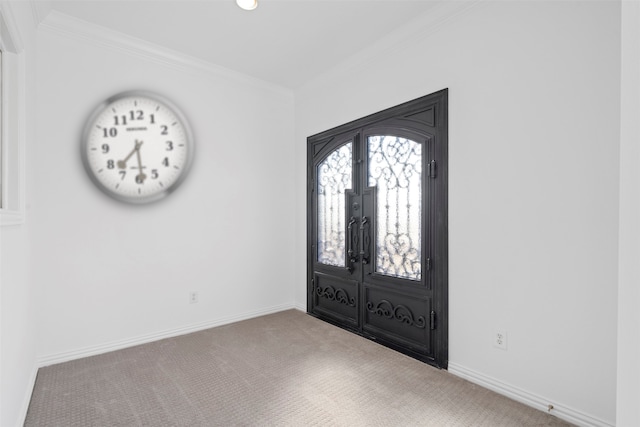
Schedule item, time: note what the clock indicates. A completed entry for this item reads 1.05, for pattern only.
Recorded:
7.29
